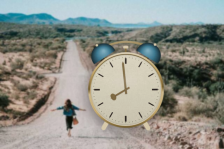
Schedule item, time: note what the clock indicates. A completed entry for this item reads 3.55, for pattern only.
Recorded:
7.59
